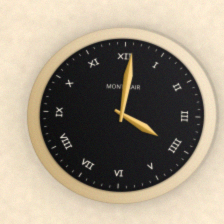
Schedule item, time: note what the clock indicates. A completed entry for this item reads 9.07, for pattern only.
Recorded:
4.01
